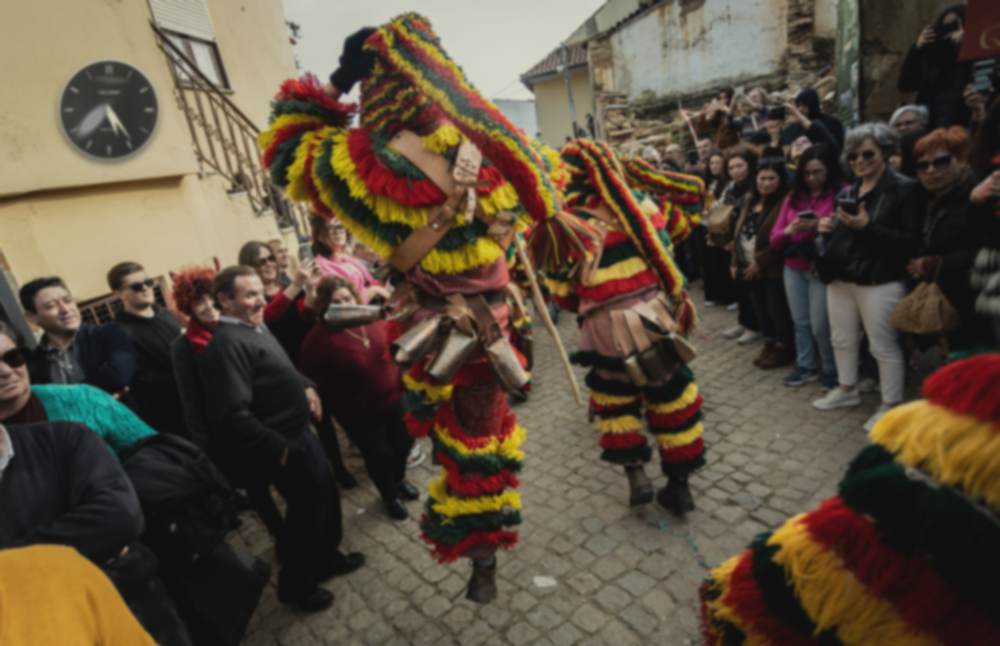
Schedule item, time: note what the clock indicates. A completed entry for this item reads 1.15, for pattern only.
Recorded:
5.24
